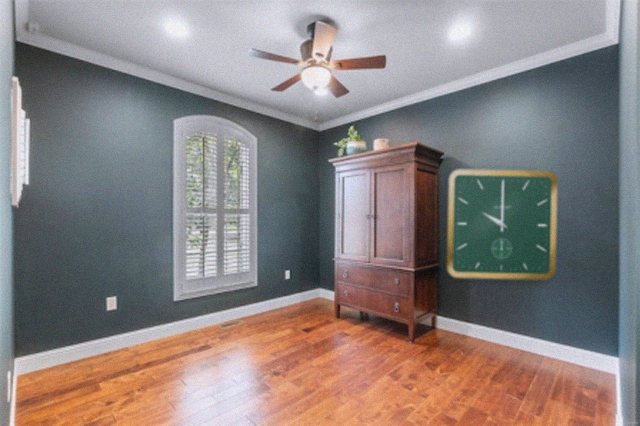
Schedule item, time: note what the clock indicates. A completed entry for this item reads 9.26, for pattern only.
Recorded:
10.00
